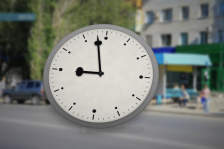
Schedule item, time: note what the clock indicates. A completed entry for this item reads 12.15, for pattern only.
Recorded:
8.58
